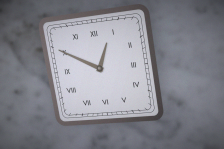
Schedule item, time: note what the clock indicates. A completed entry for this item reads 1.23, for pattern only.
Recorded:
12.50
